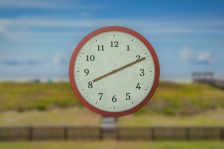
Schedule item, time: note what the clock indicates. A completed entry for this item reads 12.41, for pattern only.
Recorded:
8.11
